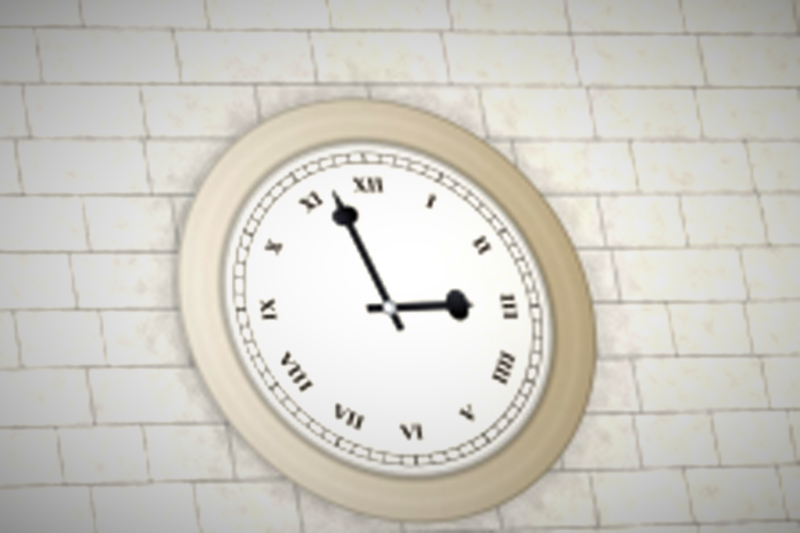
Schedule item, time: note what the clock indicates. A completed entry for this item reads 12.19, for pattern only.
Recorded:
2.57
